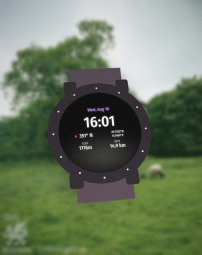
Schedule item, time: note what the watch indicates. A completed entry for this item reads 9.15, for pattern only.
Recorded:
16.01
